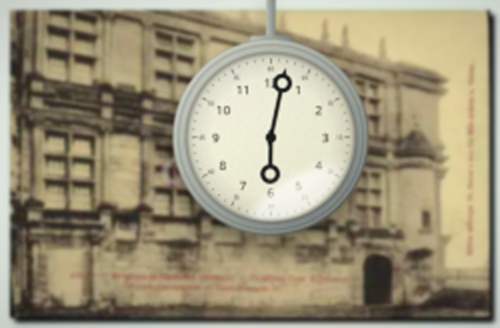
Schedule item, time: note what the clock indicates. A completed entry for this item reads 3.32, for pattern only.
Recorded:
6.02
